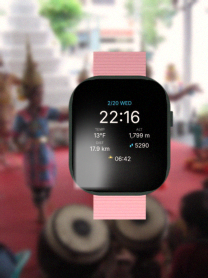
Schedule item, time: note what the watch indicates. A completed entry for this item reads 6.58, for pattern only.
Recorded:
22.16
